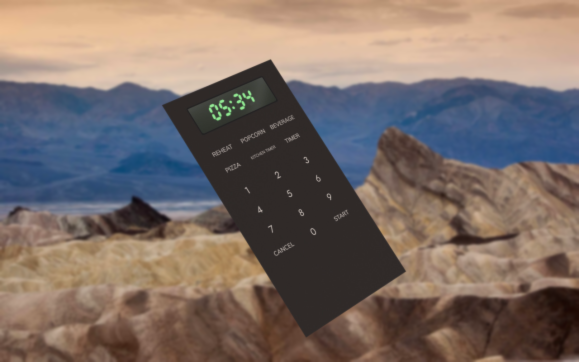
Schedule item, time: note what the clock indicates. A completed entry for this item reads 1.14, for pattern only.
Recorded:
5.34
